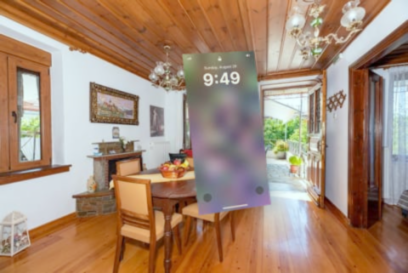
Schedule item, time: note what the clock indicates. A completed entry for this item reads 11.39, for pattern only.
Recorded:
9.49
